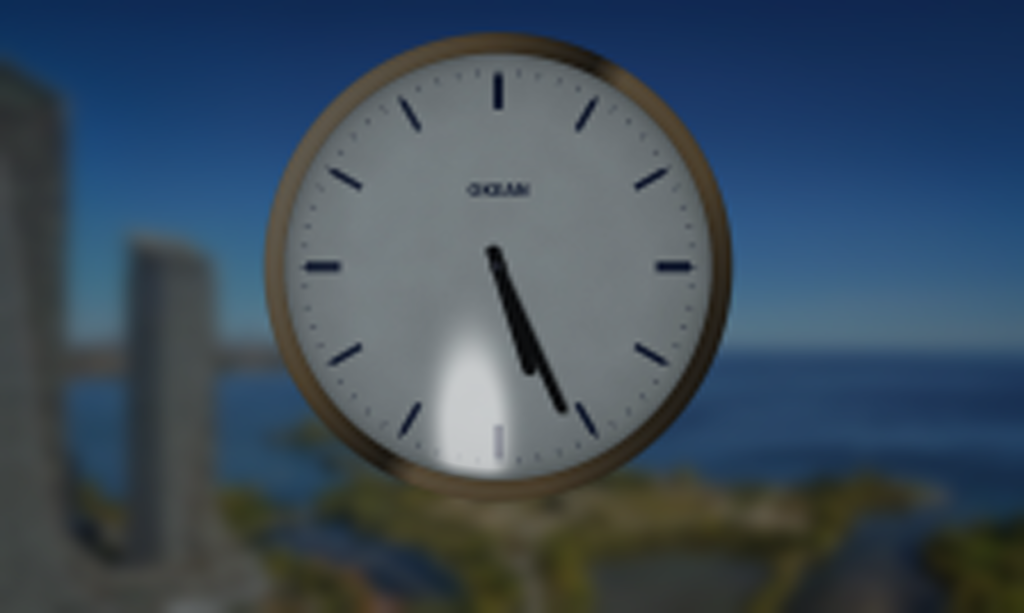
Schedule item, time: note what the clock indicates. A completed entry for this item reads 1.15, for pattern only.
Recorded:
5.26
